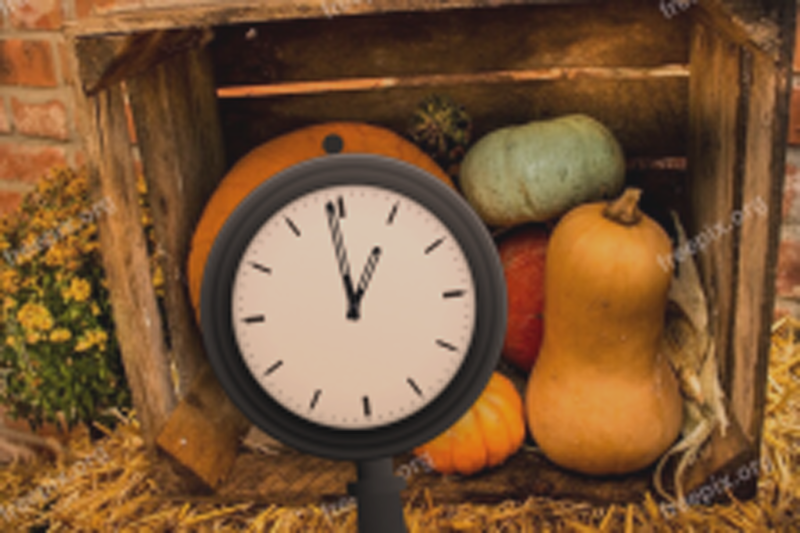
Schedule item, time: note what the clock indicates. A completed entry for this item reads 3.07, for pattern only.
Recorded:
12.59
